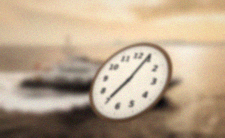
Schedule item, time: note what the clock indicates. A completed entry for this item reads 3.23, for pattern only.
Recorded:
7.04
